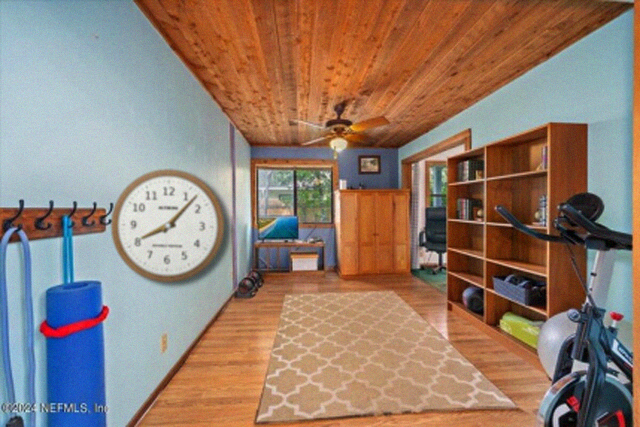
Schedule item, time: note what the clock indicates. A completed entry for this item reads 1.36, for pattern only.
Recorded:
8.07
